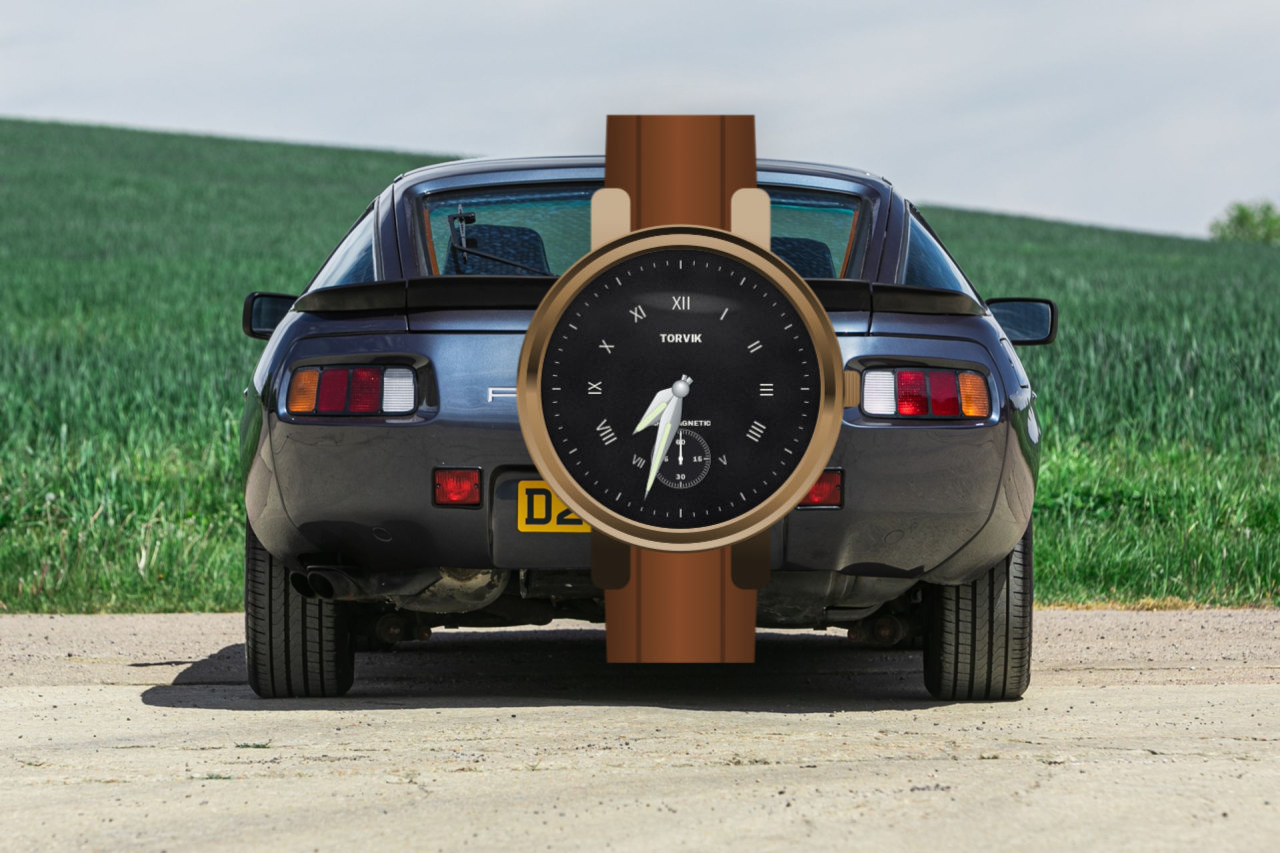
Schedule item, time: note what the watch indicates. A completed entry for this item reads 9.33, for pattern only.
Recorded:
7.33
